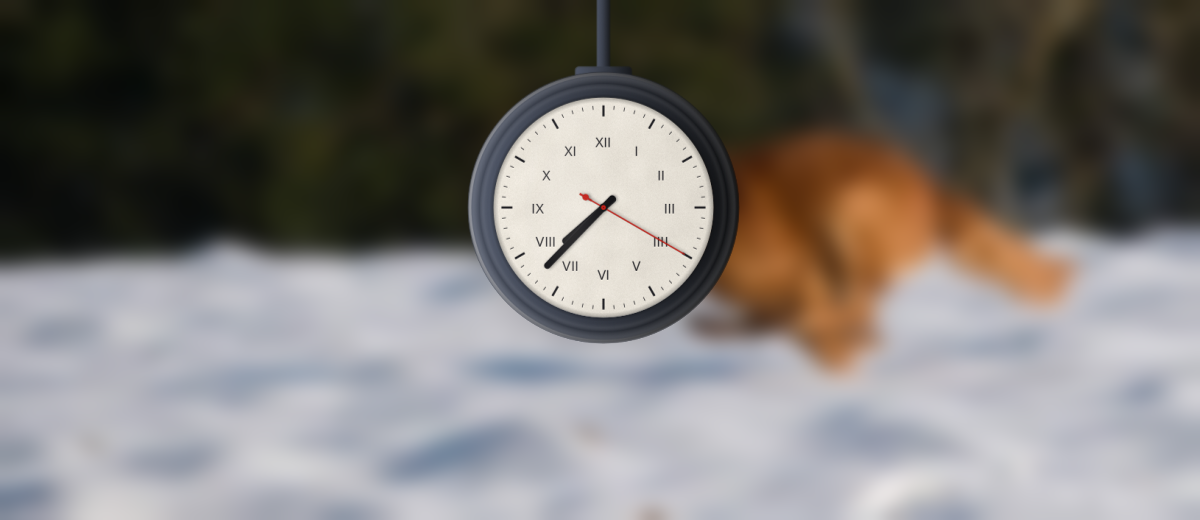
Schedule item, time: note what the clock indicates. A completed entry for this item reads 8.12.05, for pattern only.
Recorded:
7.37.20
